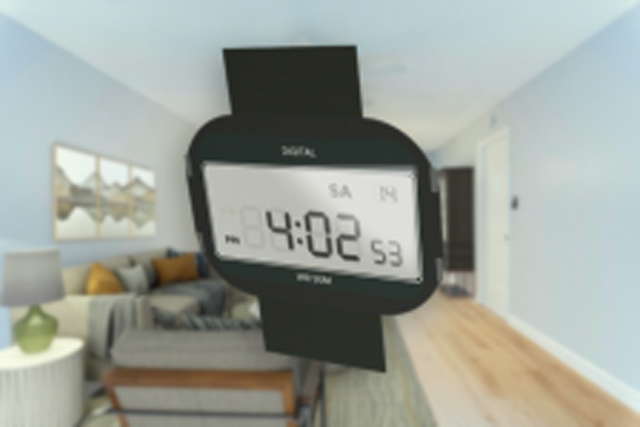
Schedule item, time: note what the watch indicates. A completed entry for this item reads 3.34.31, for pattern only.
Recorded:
4.02.53
